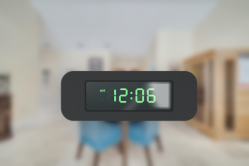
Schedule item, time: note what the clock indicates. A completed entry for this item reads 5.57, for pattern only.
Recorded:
12.06
